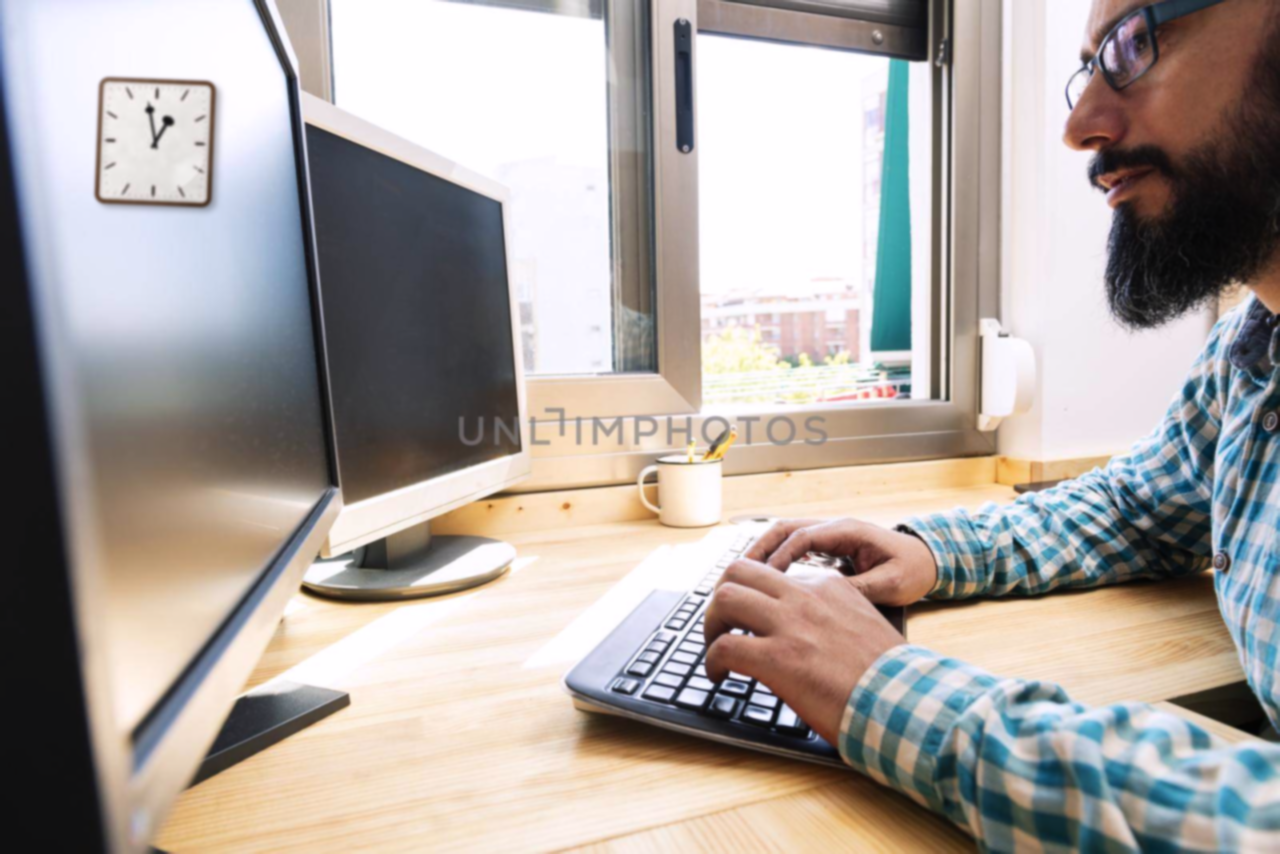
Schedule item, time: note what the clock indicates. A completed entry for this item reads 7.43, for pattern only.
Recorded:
12.58
